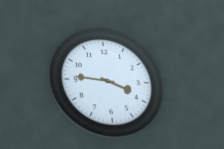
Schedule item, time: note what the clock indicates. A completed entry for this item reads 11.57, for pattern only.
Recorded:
3.46
